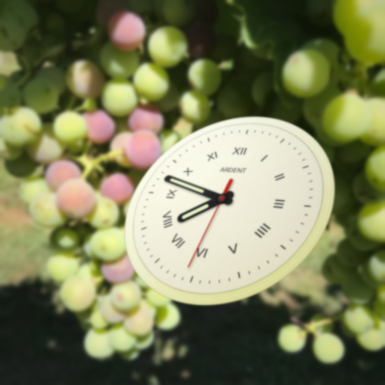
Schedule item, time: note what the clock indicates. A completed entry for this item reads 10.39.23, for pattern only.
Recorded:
7.47.31
